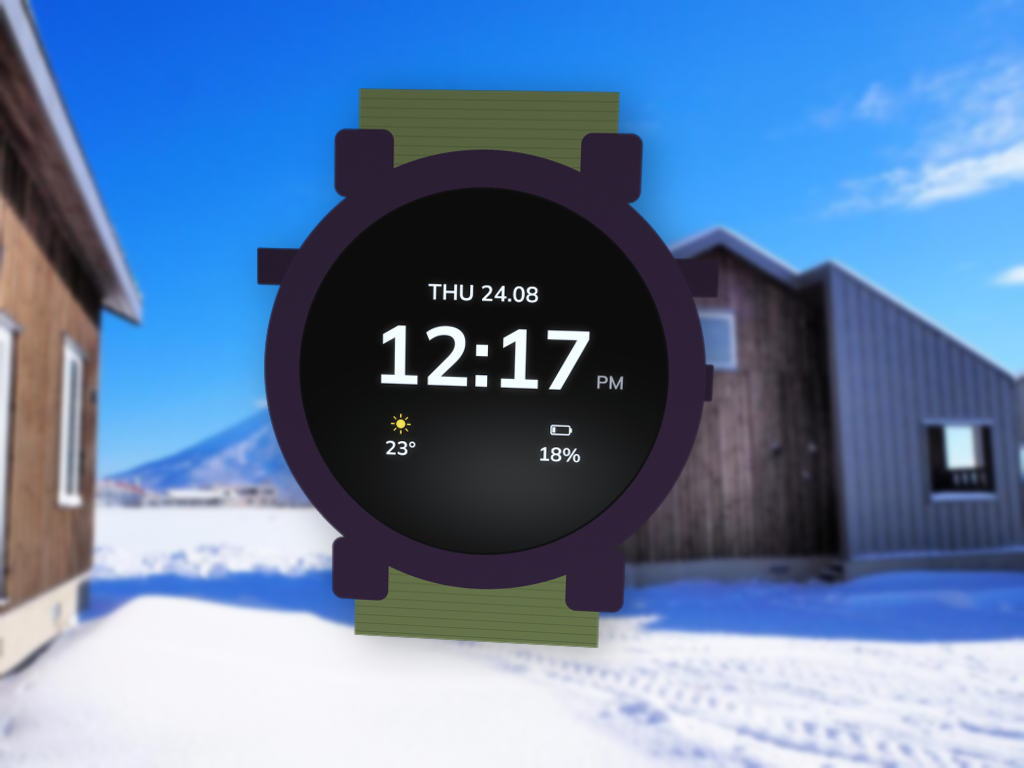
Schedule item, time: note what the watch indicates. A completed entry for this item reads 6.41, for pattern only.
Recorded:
12.17
